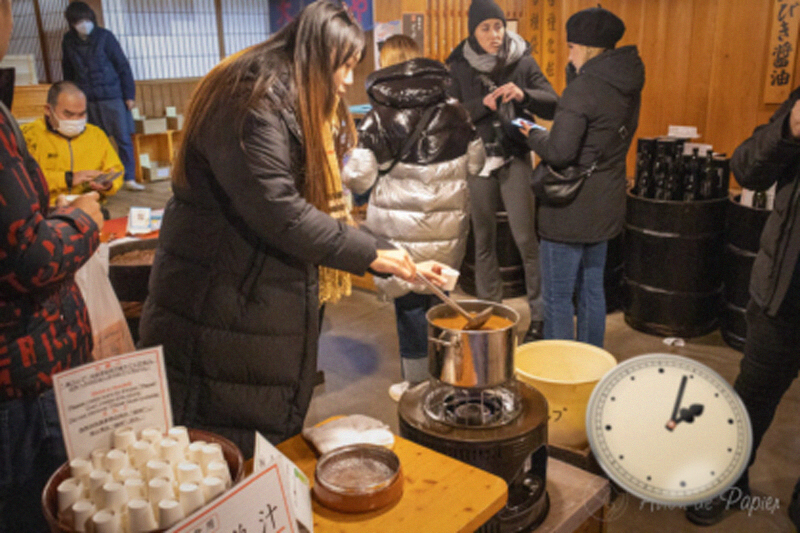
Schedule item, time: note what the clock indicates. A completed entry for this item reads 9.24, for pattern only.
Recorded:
2.04
